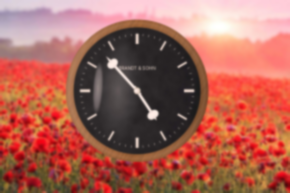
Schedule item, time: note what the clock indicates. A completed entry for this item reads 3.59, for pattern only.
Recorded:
4.53
